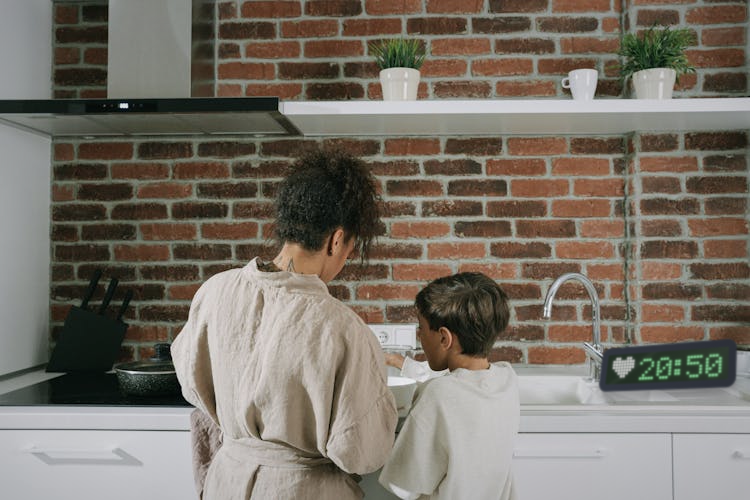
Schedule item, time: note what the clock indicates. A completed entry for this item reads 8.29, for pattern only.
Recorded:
20.50
